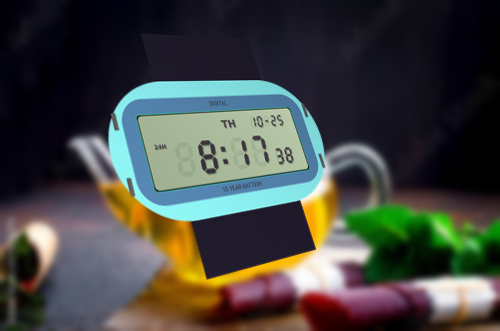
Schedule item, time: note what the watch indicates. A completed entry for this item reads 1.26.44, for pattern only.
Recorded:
8.17.38
